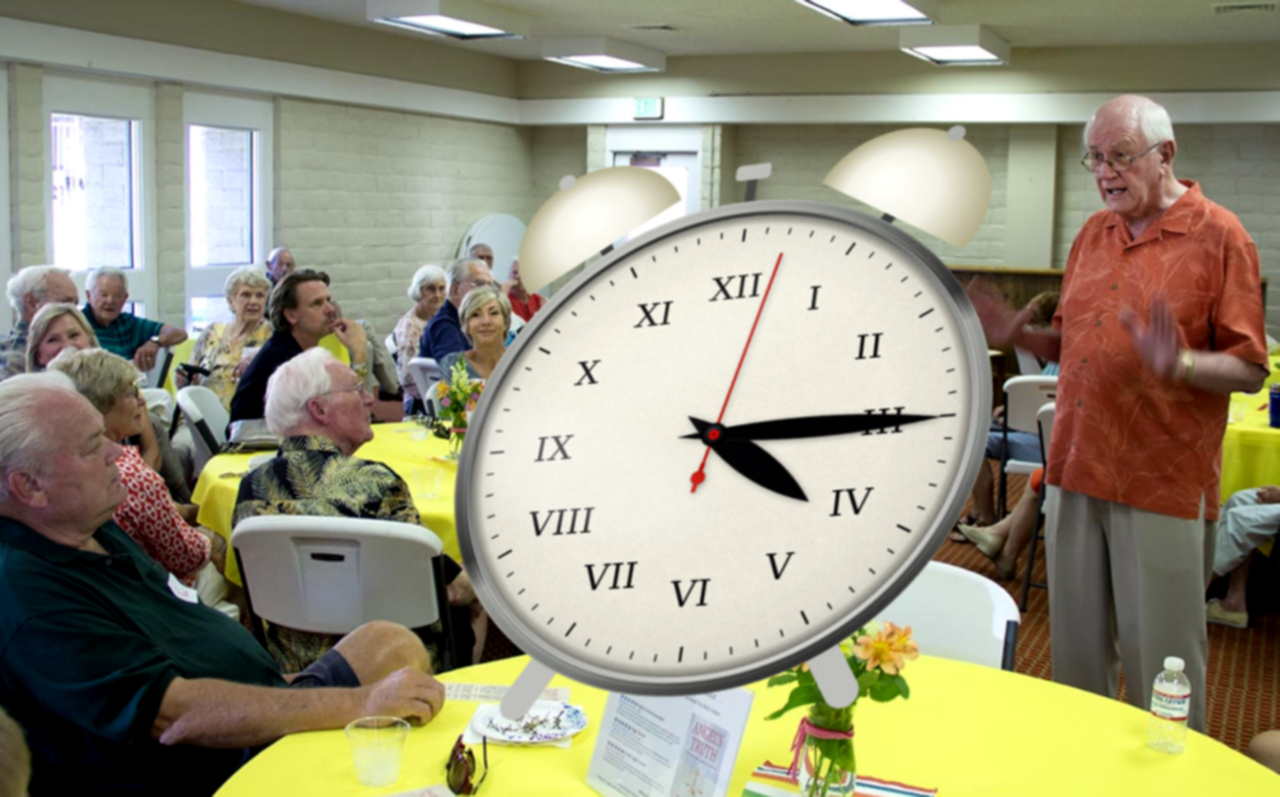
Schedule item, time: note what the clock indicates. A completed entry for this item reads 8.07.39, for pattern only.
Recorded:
4.15.02
